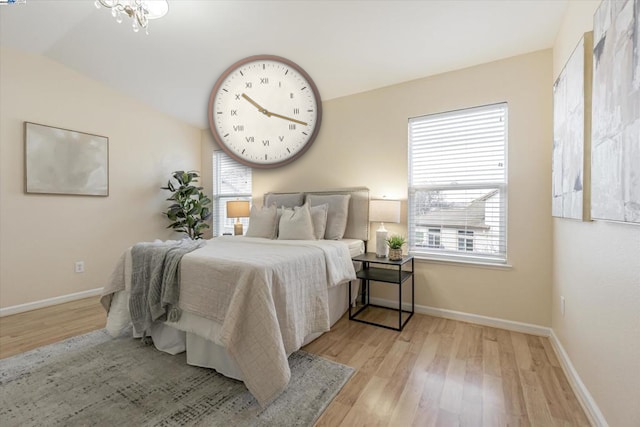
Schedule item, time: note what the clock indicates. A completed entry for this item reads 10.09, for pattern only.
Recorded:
10.18
